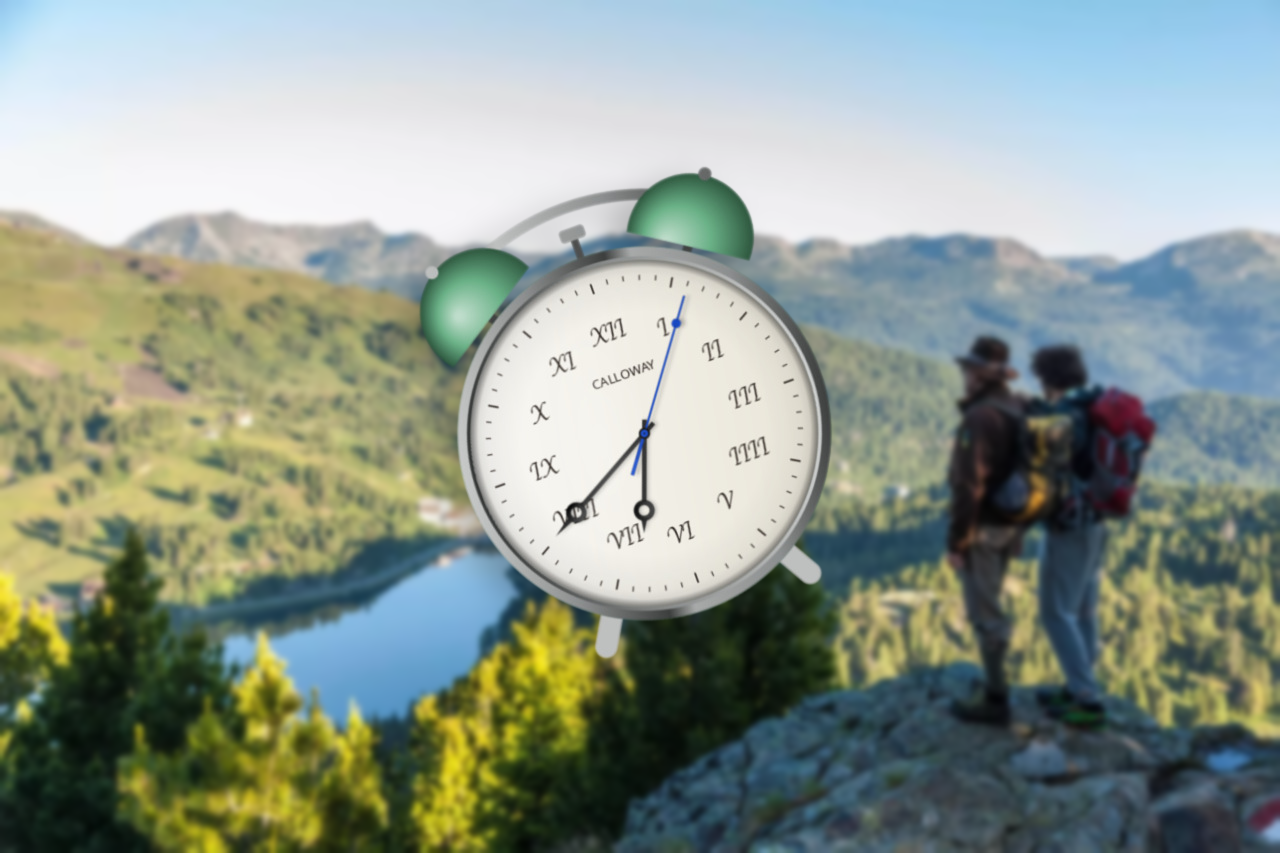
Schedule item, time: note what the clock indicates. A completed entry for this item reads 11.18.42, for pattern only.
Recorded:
6.40.06
